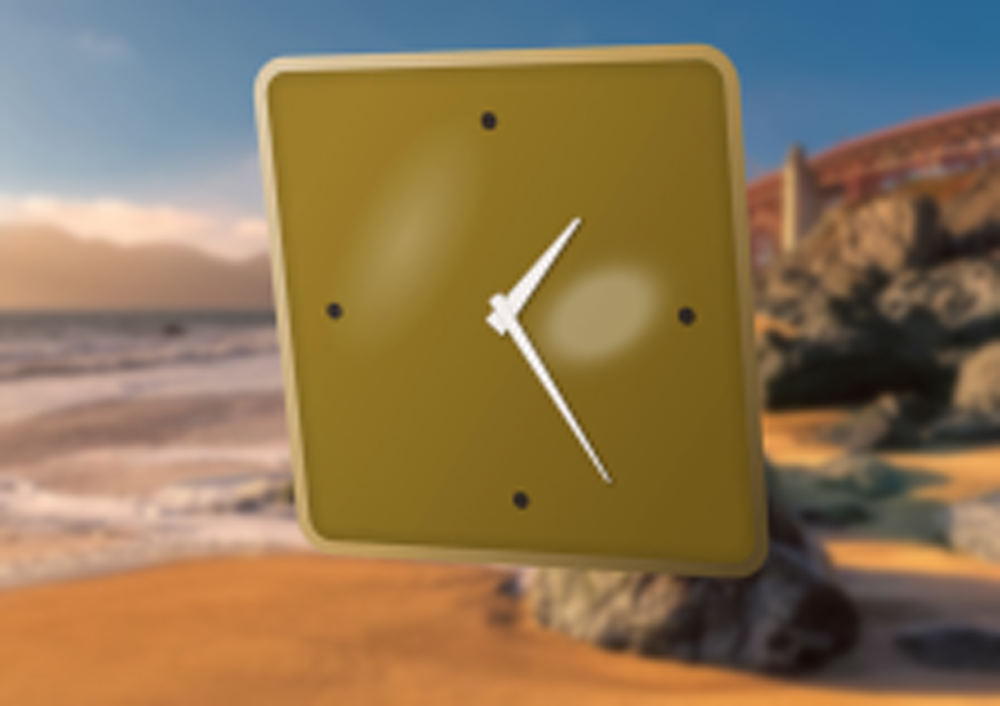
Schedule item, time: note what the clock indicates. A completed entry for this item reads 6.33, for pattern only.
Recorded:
1.25
